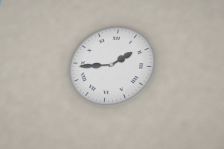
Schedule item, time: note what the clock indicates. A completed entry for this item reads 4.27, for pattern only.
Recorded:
1.44
